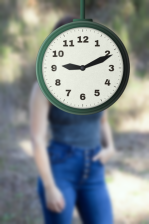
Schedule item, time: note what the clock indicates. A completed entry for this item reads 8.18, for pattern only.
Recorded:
9.11
